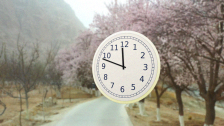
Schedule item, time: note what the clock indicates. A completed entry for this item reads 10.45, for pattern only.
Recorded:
11.48
